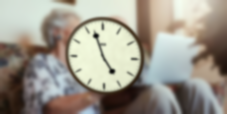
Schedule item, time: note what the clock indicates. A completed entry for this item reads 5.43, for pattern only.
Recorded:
4.57
